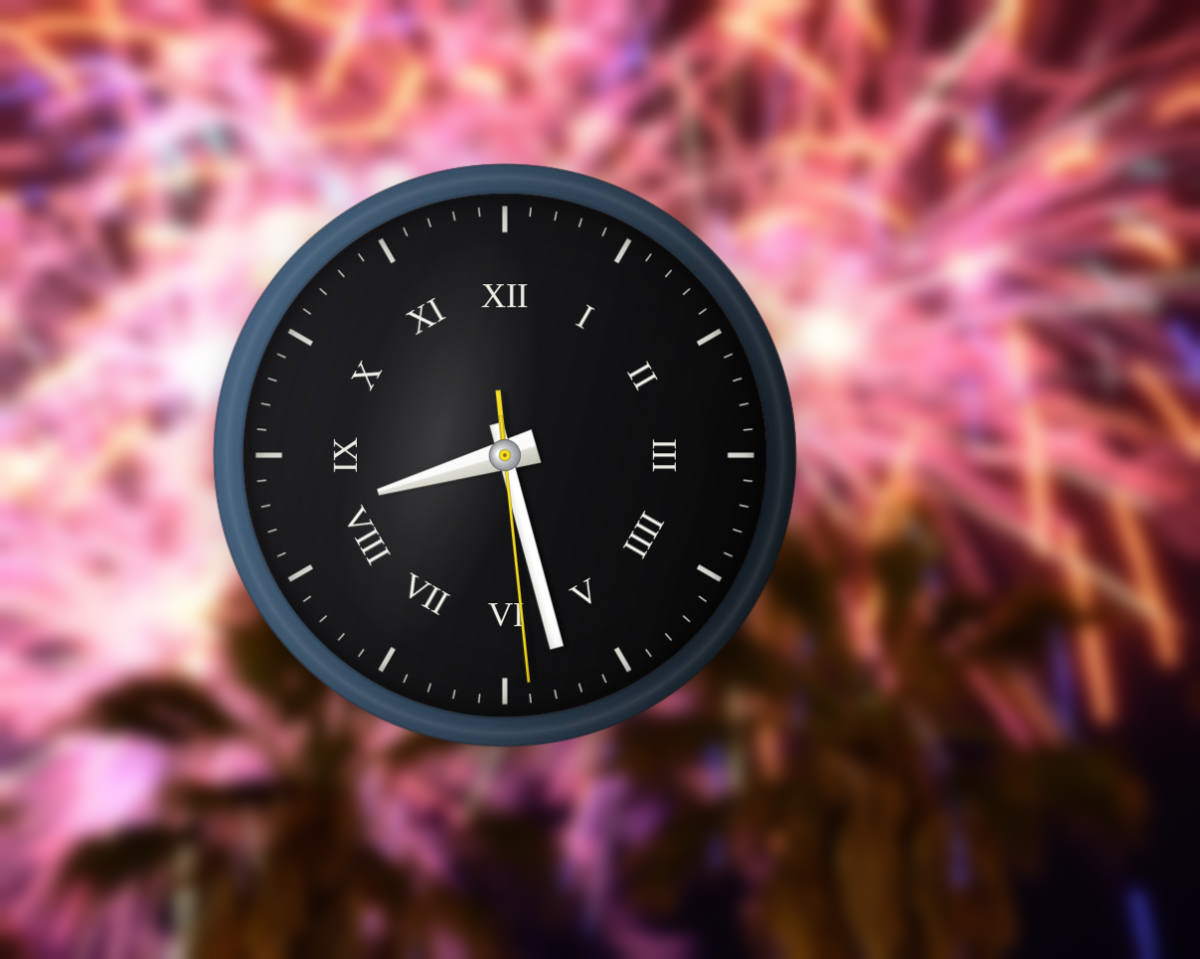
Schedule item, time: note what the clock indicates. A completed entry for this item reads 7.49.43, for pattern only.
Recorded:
8.27.29
